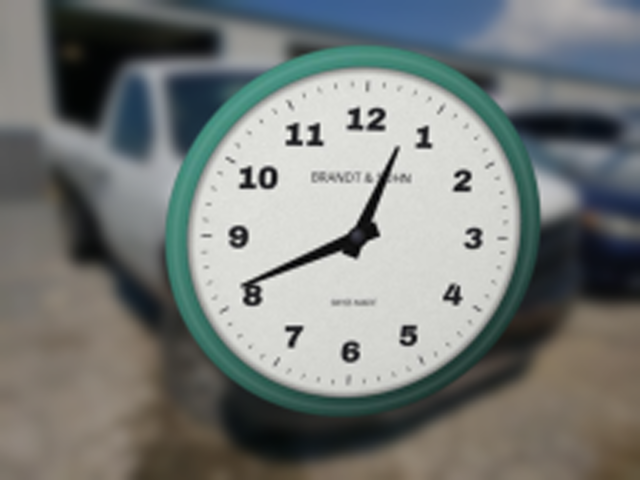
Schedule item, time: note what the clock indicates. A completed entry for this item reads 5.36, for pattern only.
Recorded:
12.41
